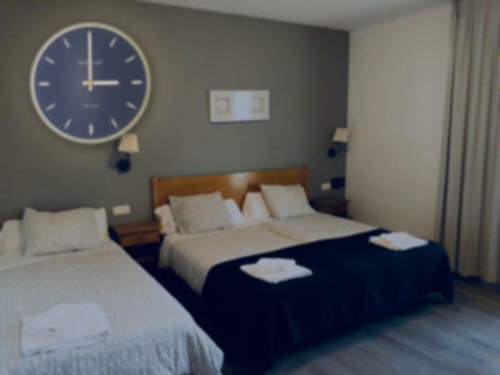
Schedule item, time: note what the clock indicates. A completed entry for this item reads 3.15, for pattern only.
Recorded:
3.00
